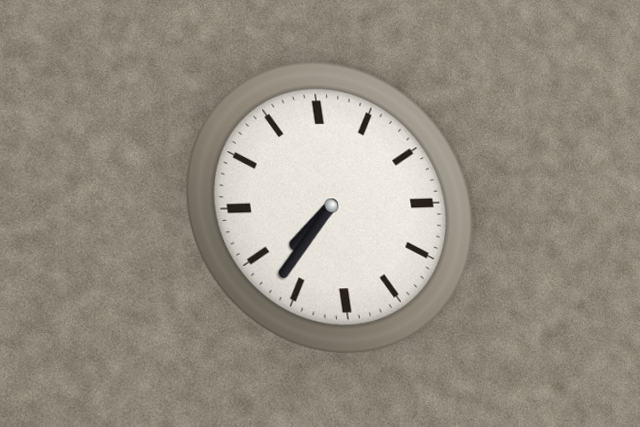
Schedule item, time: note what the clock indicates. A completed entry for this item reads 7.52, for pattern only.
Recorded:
7.37
